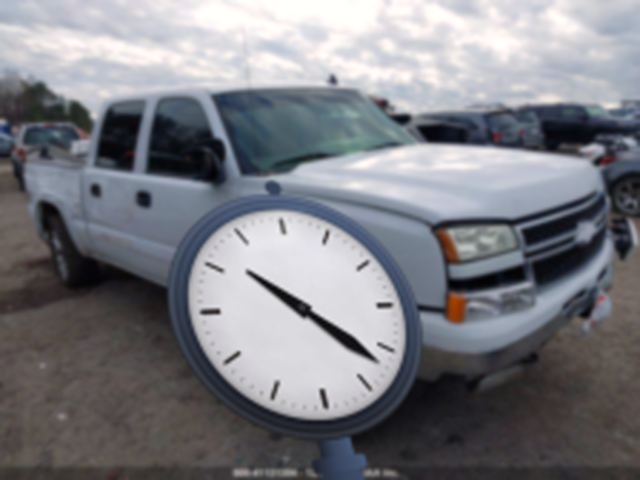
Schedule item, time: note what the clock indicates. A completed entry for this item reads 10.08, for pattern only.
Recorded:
10.22
